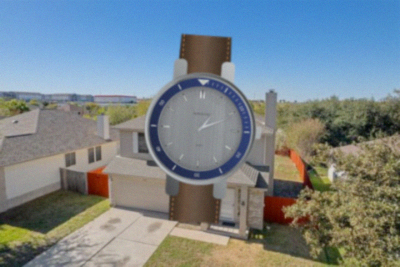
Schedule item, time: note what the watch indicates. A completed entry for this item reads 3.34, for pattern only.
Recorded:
1.11
